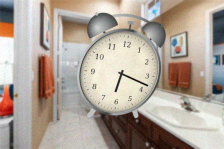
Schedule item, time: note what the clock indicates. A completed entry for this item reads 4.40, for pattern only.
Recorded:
6.18
